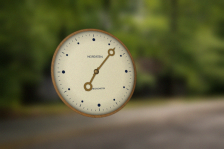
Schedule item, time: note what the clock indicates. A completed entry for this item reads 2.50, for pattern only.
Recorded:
7.07
